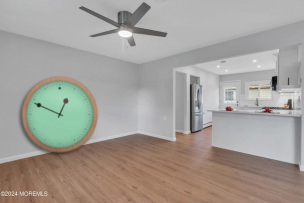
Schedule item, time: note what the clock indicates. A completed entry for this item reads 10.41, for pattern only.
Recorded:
12.49
